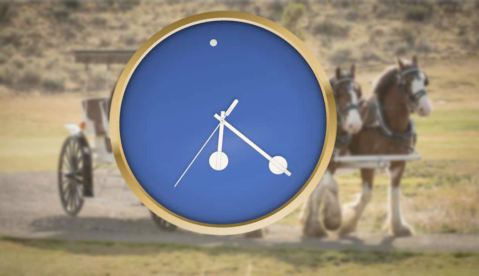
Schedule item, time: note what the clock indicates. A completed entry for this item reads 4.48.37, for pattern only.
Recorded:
6.22.37
